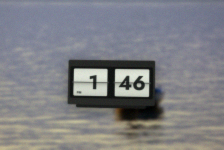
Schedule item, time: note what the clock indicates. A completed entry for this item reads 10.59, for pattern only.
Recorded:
1.46
